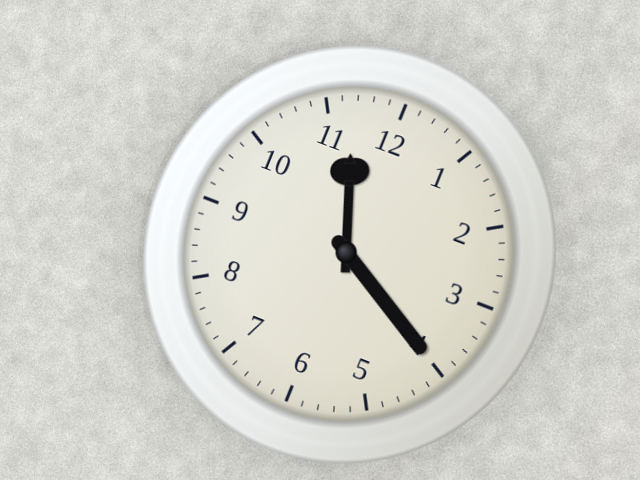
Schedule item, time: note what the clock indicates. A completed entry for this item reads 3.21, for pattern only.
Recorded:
11.20
